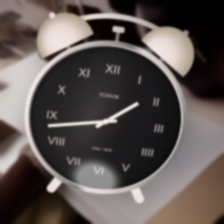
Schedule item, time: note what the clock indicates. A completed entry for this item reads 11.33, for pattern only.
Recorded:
1.43
